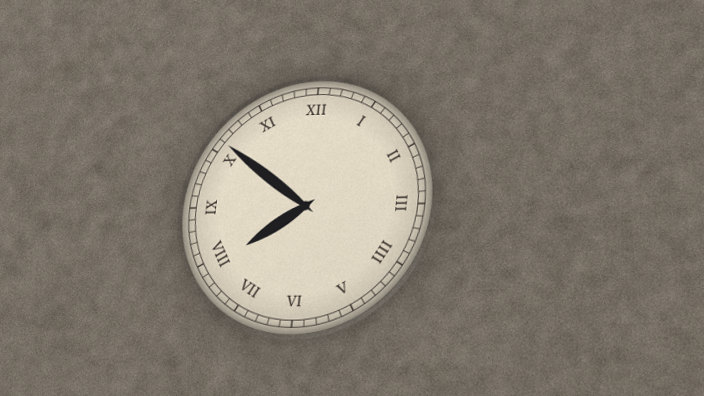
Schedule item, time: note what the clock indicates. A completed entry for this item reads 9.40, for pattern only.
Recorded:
7.51
